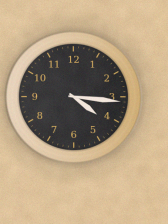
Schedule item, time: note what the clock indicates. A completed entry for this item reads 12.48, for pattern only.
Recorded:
4.16
